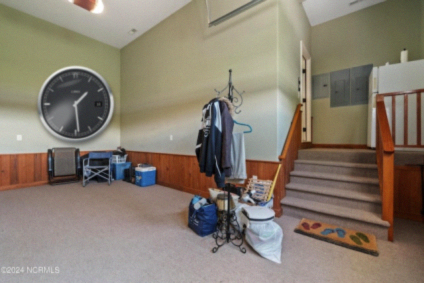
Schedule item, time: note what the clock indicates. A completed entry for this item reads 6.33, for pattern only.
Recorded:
1.29
